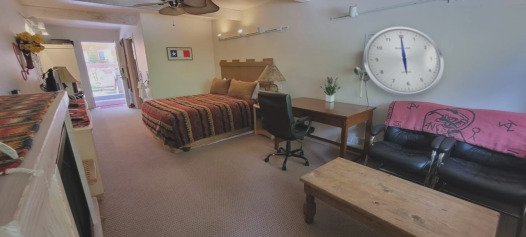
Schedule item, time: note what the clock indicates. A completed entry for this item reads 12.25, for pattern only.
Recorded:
6.00
